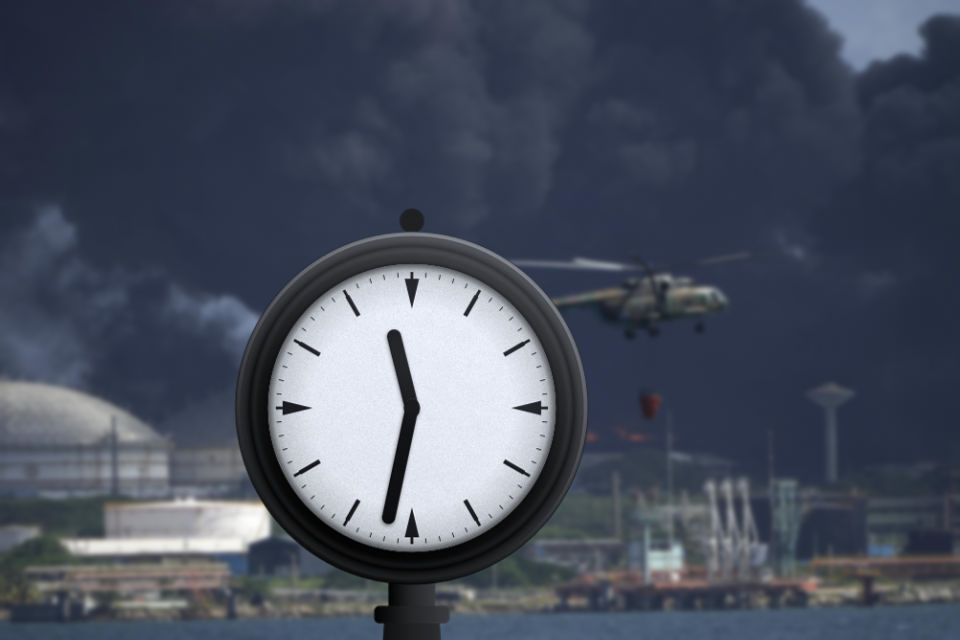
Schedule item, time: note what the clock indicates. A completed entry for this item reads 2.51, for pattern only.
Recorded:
11.32
